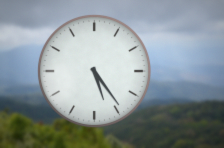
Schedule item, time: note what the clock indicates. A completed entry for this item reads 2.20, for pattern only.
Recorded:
5.24
